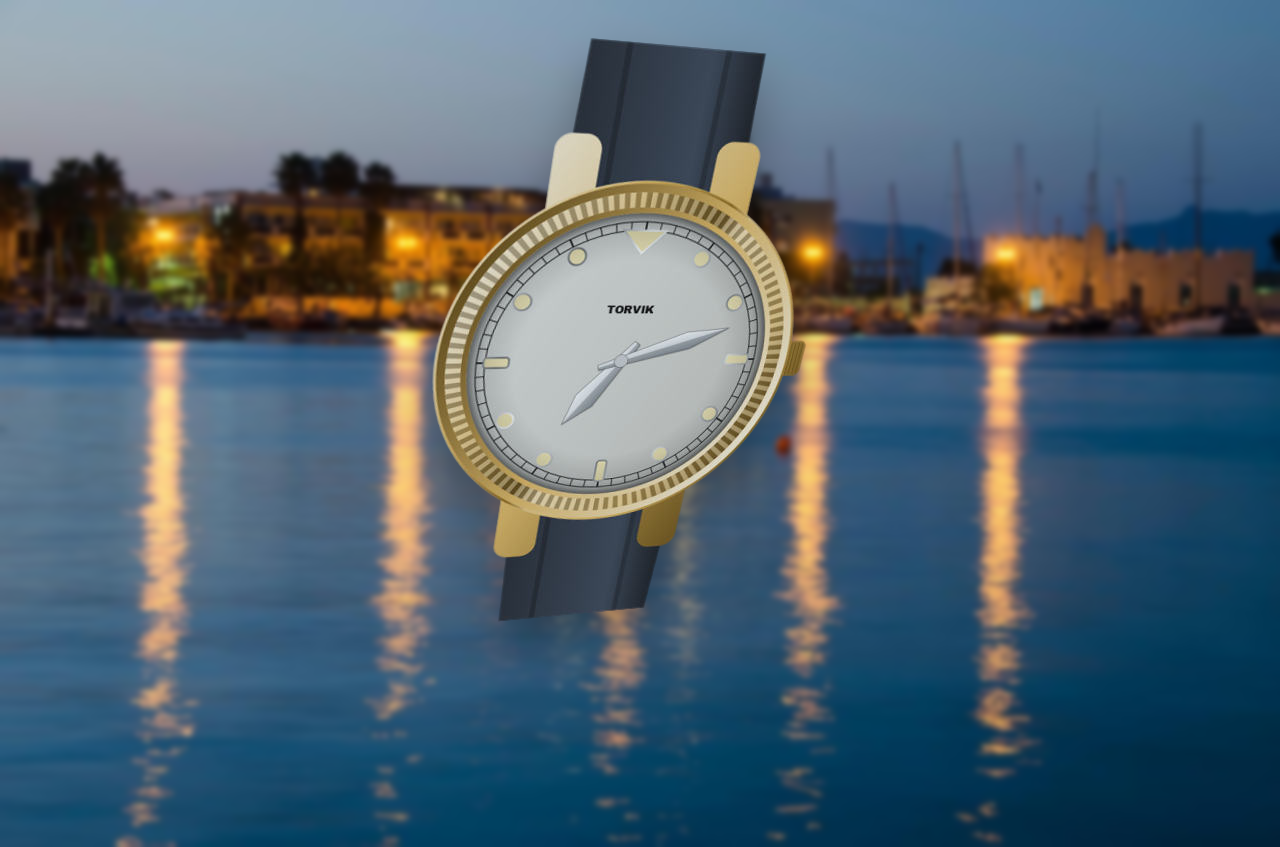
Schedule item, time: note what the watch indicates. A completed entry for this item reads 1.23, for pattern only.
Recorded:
7.12
